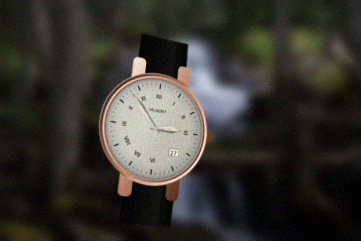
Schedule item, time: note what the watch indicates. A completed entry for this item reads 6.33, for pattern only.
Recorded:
2.53
